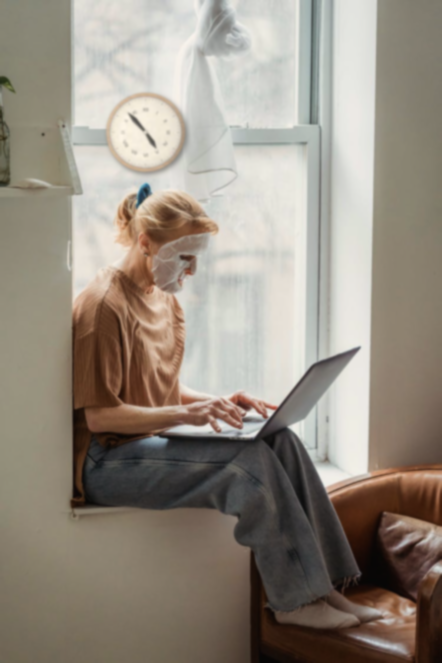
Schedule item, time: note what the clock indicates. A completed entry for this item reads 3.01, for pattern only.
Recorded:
4.53
